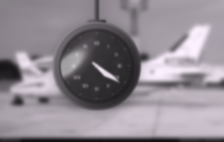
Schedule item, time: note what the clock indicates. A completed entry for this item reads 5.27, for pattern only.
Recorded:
4.21
